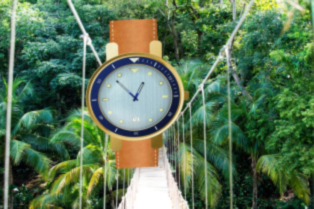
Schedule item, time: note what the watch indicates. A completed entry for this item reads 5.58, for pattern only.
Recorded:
12.53
